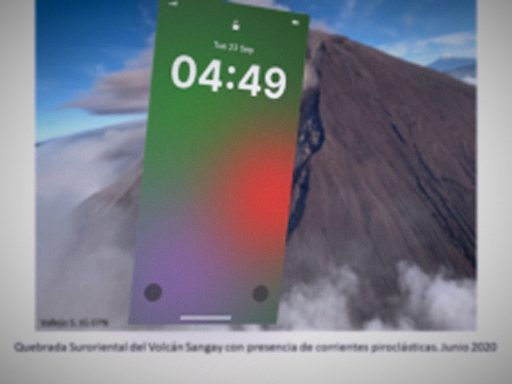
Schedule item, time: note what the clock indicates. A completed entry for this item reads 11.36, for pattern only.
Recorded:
4.49
